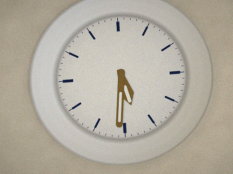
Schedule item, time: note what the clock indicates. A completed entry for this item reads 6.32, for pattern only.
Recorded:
5.31
